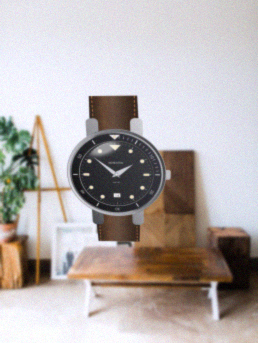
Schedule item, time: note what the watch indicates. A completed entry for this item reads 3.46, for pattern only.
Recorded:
1.52
